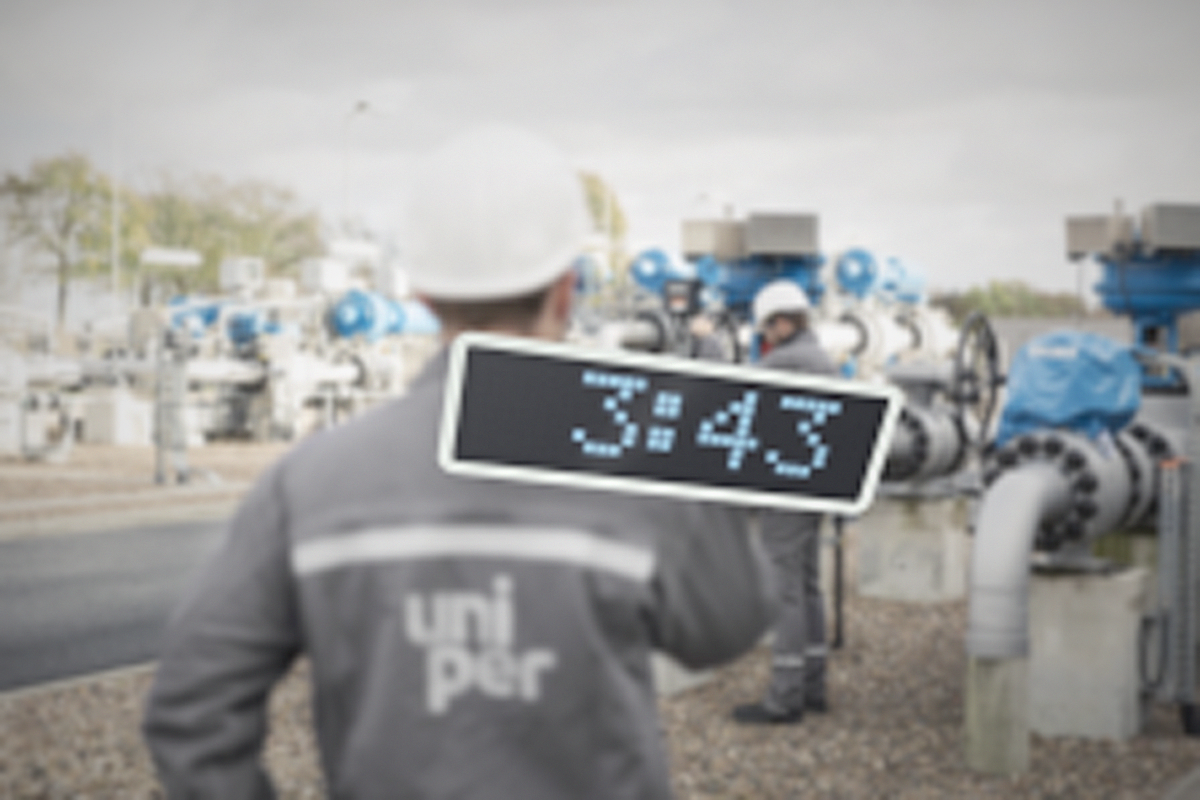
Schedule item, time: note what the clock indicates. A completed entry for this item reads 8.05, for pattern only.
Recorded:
3.43
